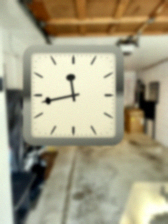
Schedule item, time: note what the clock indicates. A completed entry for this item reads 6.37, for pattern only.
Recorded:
11.43
